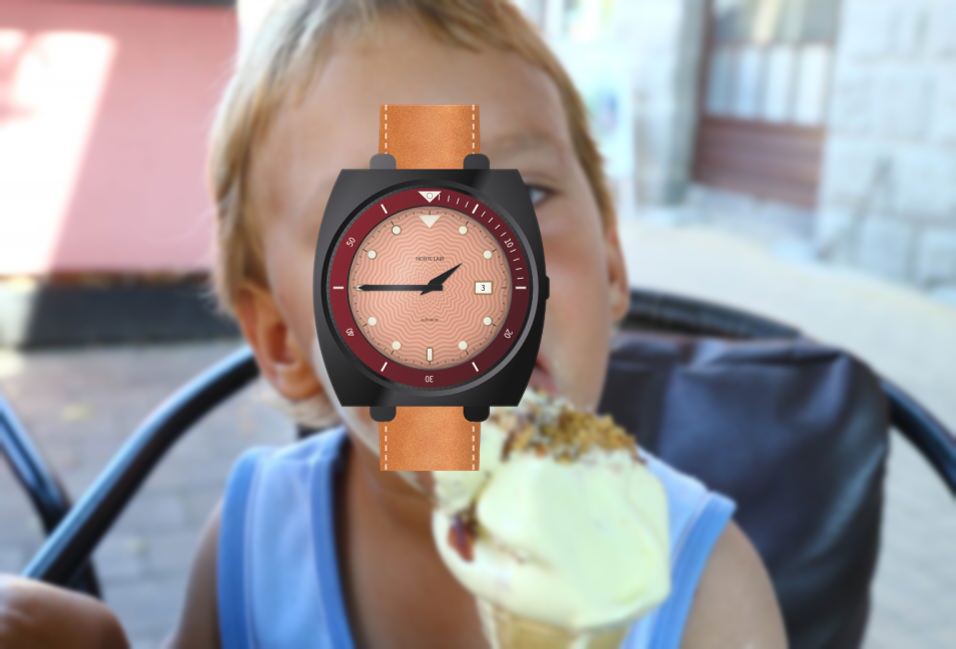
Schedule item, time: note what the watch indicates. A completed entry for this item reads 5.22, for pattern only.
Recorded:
1.45
